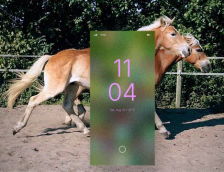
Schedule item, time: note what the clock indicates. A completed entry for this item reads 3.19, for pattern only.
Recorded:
11.04
